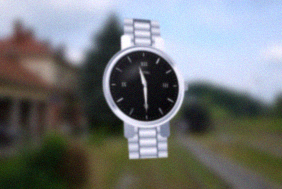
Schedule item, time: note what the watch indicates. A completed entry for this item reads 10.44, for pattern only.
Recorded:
11.30
